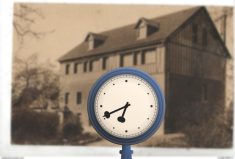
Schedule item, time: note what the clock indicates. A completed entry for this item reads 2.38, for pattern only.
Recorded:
6.41
